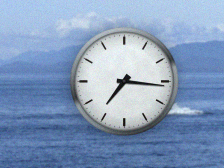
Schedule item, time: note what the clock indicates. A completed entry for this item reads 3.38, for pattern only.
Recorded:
7.16
